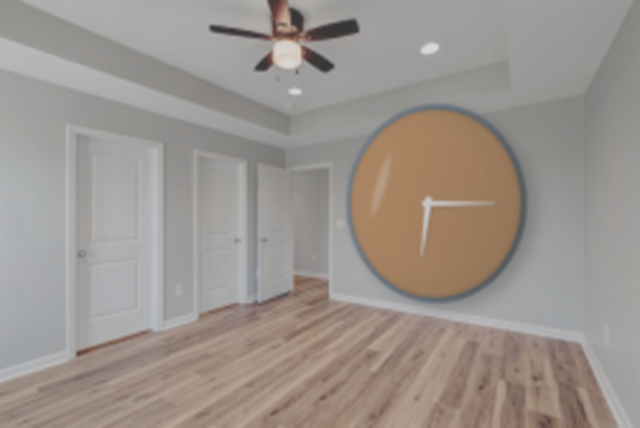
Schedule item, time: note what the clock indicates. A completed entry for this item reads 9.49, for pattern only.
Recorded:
6.15
